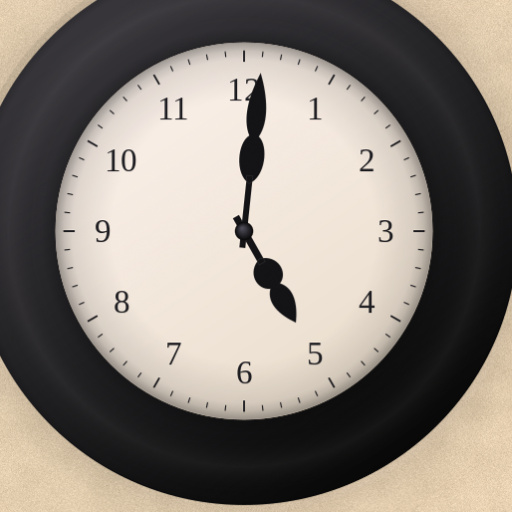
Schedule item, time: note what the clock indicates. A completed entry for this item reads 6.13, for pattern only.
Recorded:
5.01
